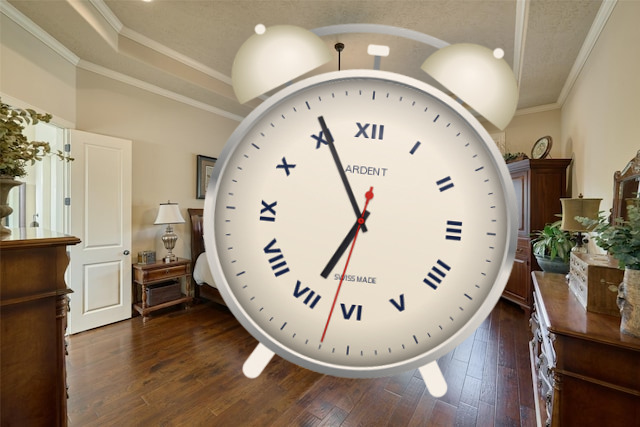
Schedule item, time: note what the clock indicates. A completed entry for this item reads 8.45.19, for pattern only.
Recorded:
6.55.32
